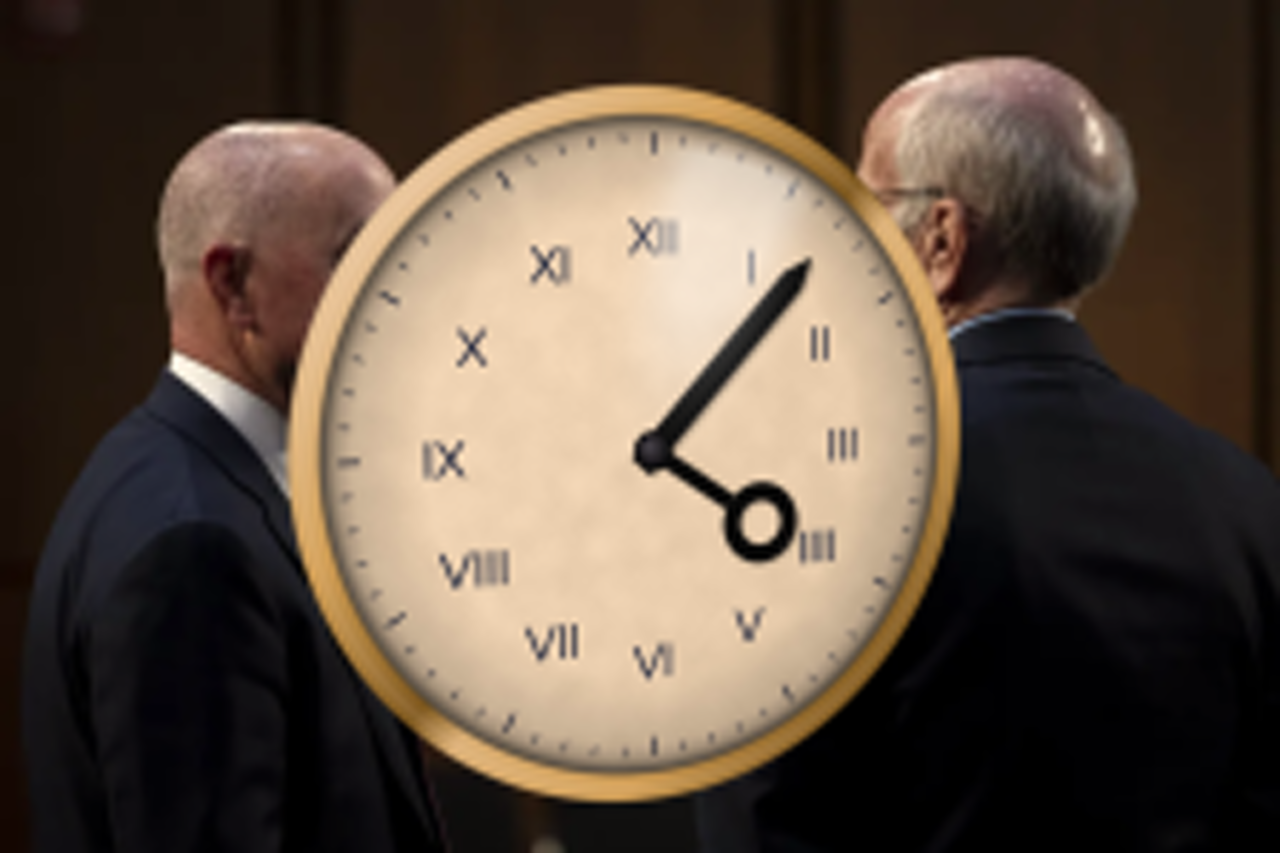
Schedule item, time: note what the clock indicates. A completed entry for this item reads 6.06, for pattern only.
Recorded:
4.07
